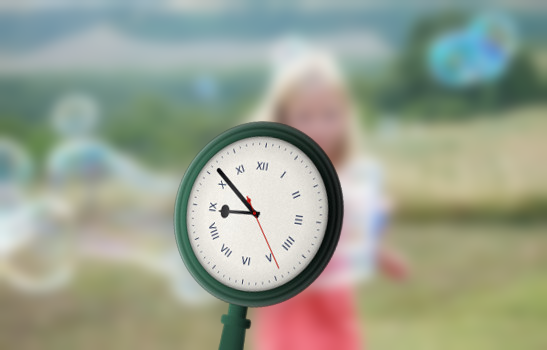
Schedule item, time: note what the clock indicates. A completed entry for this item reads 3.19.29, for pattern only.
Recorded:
8.51.24
